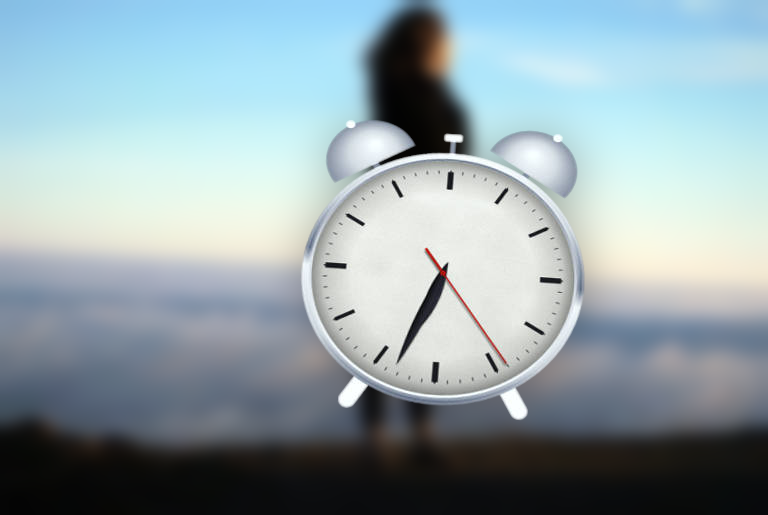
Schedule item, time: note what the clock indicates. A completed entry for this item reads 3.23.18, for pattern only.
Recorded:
6.33.24
